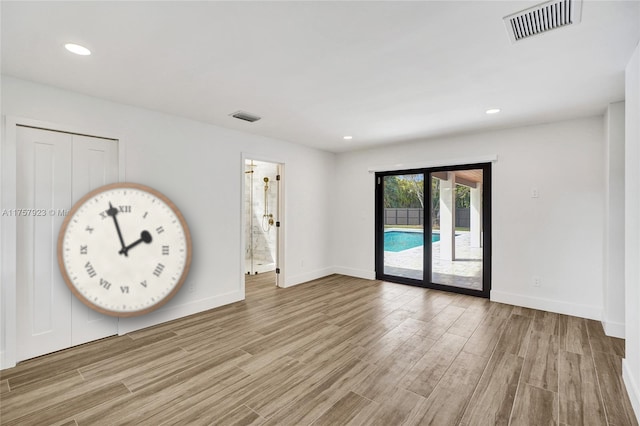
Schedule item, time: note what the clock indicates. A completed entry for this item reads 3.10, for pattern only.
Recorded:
1.57
